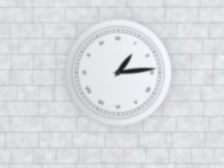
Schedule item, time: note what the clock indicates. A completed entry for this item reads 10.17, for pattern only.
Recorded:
1.14
